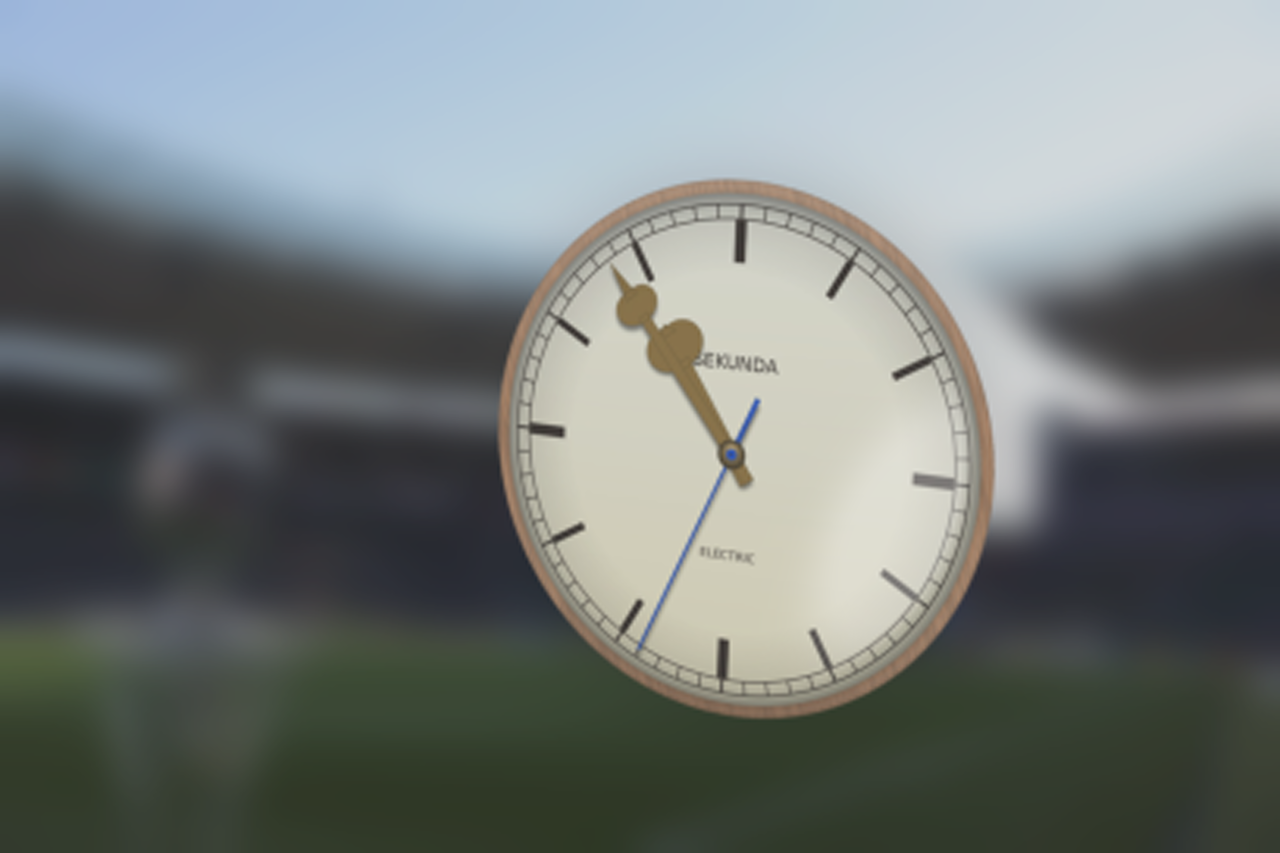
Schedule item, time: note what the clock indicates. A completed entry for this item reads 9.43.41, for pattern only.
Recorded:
10.53.34
